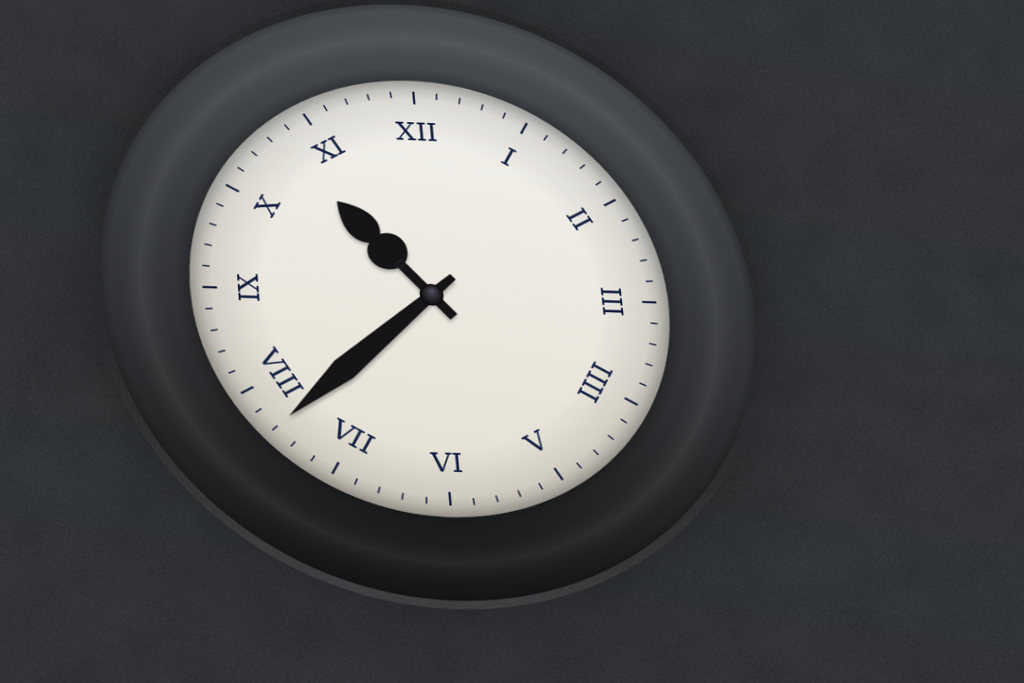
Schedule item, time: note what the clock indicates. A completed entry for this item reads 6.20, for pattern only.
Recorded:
10.38
